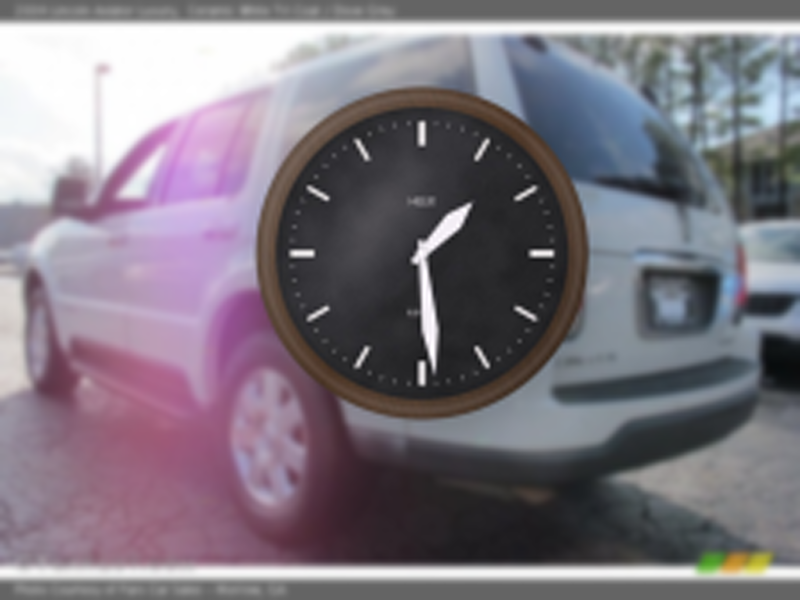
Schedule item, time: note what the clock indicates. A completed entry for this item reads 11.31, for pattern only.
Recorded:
1.29
